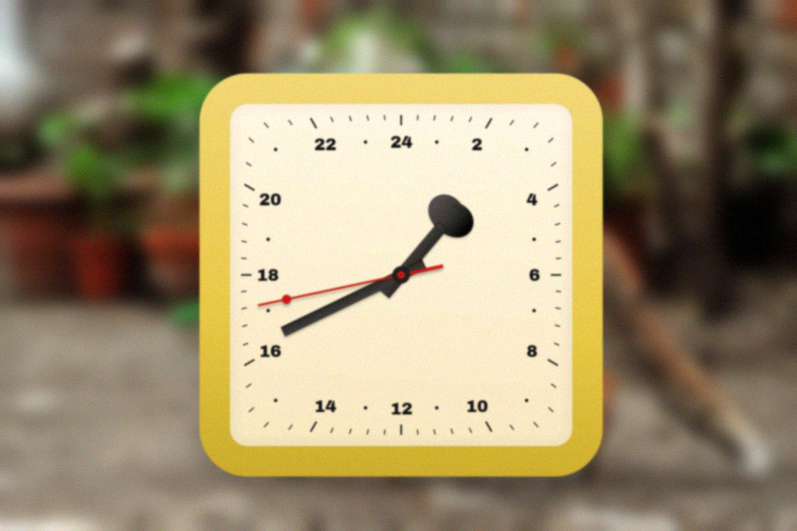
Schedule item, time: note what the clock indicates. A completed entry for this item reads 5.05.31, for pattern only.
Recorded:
2.40.43
